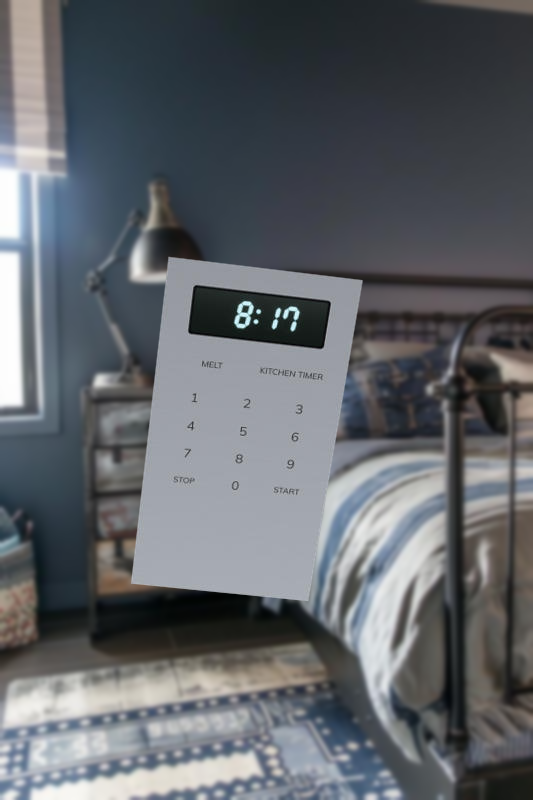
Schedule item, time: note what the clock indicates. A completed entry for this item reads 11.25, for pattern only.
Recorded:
8.17
